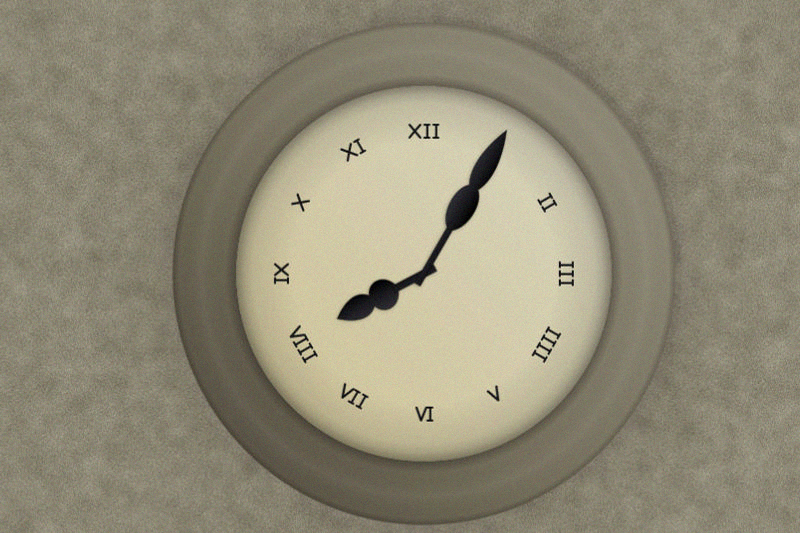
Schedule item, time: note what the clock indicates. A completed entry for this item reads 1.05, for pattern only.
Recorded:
8.05
